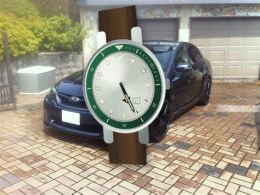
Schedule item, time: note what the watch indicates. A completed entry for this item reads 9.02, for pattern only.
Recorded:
5.26
